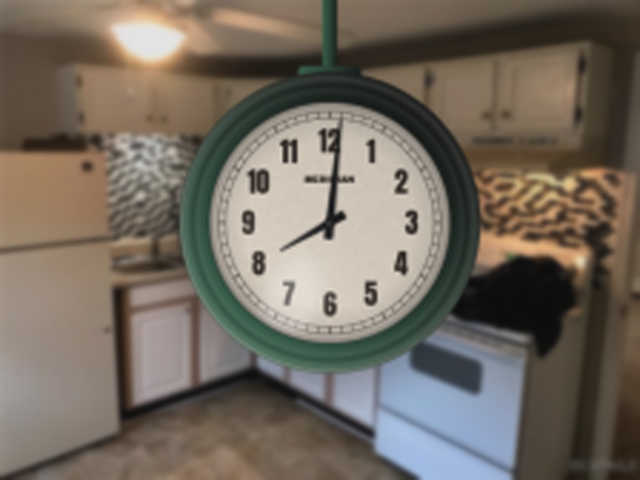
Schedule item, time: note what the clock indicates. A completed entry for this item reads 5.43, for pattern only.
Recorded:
8.01
